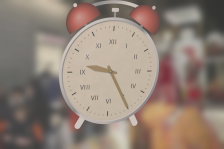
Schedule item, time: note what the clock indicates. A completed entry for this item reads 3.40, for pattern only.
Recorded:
9.25
